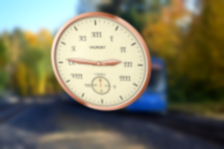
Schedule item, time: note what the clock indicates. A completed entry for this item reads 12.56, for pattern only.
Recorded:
2.46
